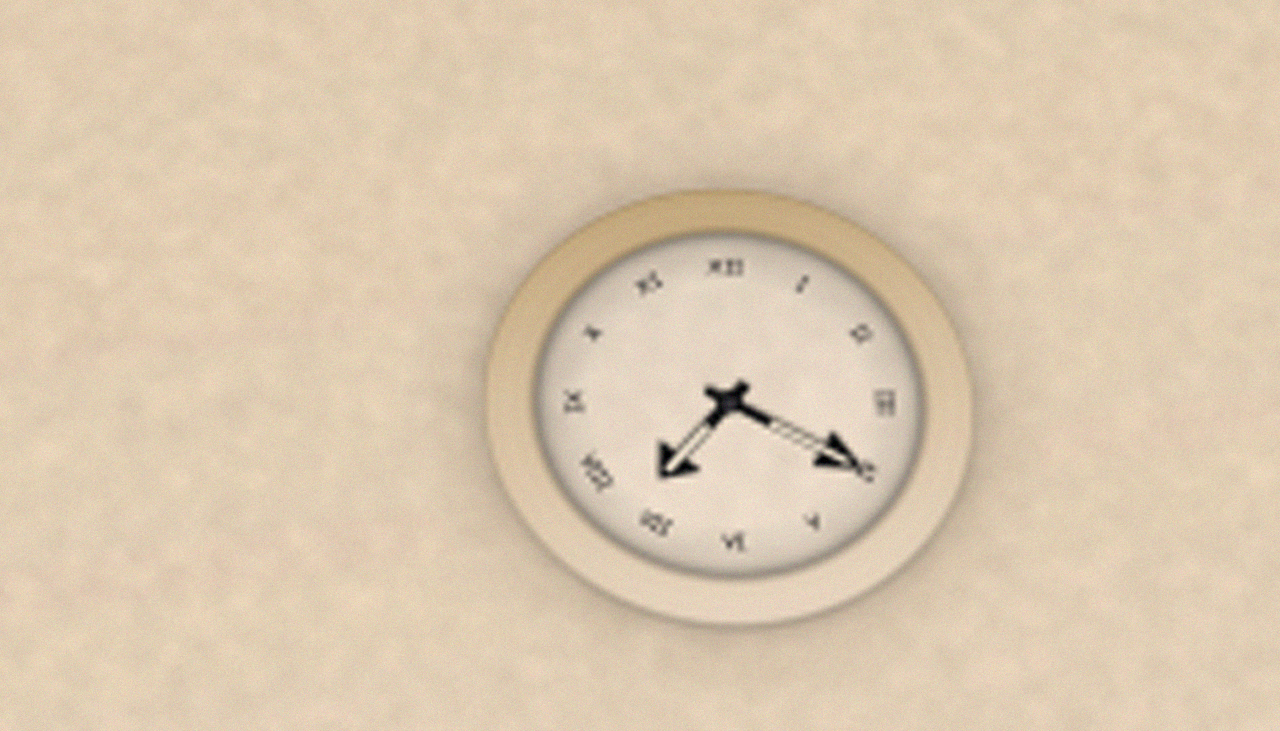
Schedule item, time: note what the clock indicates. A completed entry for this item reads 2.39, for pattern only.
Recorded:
7.20
